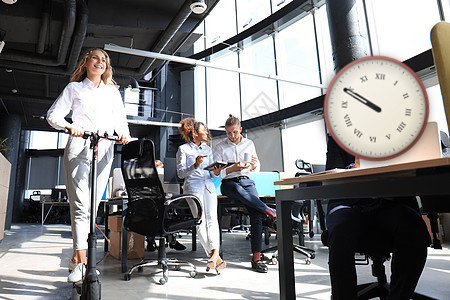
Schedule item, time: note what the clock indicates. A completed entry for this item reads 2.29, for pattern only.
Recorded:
9.49
